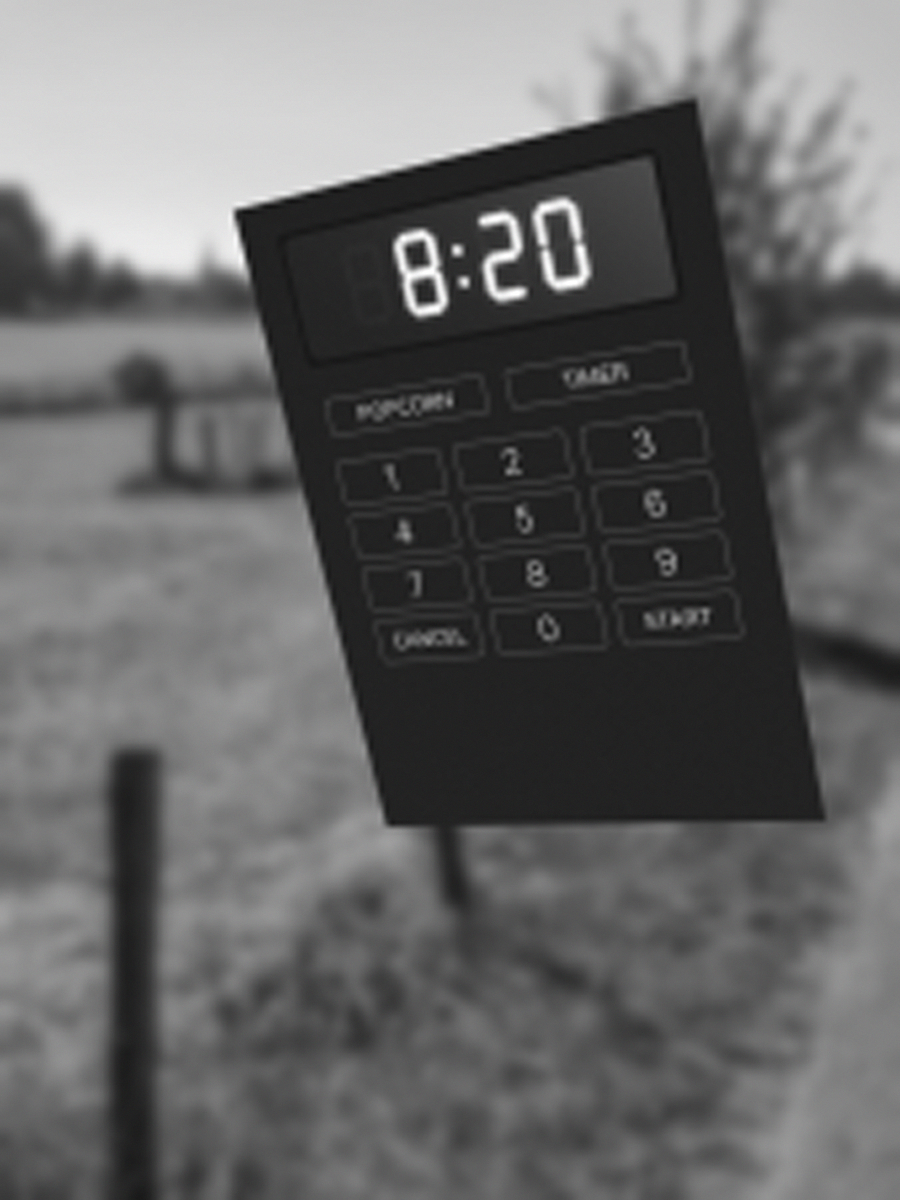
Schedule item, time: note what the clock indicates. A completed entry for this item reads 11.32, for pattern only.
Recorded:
8.20
